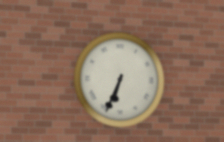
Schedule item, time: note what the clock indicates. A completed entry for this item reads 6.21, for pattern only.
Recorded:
6.34
